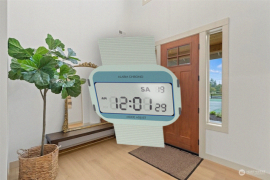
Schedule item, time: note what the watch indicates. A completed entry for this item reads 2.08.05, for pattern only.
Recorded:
12.01.29
